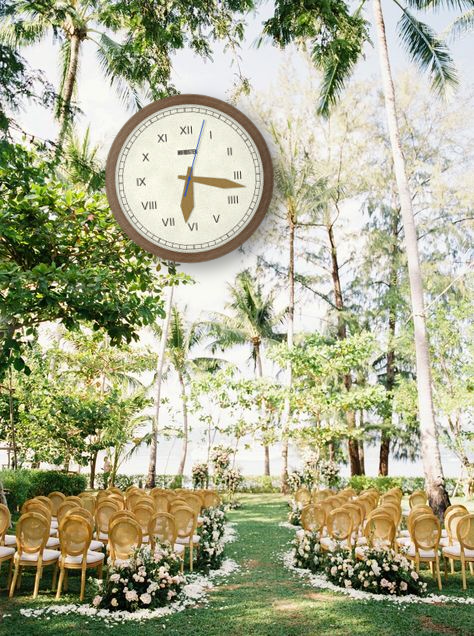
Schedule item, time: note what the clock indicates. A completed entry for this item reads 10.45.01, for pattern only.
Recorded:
6.17.03
